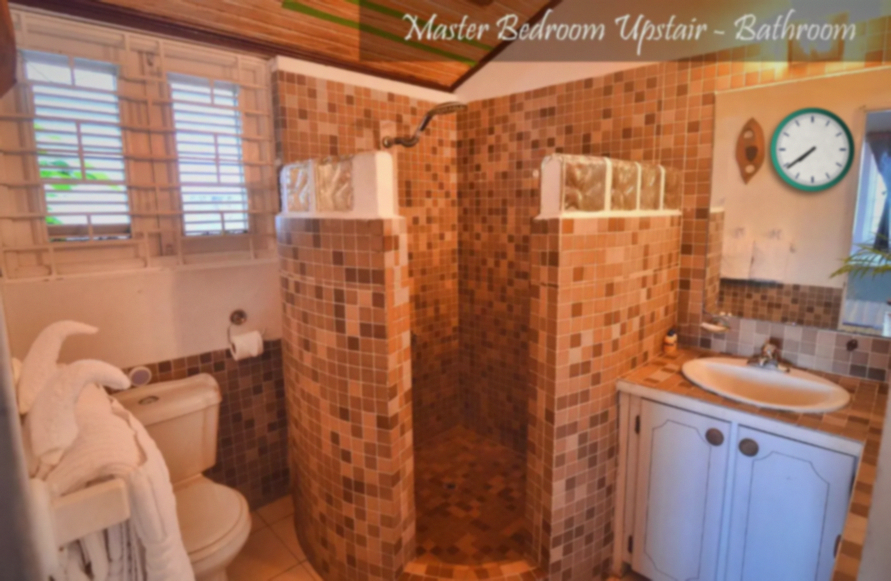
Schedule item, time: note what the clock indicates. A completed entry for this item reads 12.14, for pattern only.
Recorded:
7.39
